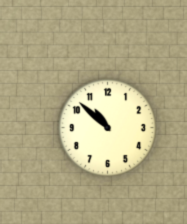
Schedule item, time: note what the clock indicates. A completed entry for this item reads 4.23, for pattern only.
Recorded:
10.52
